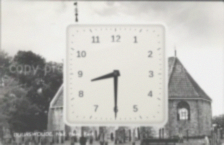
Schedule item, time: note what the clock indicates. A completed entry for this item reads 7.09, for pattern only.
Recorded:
8.30
